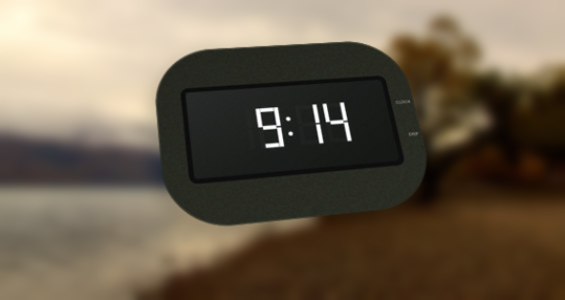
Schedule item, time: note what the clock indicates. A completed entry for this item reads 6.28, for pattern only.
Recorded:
9.14
